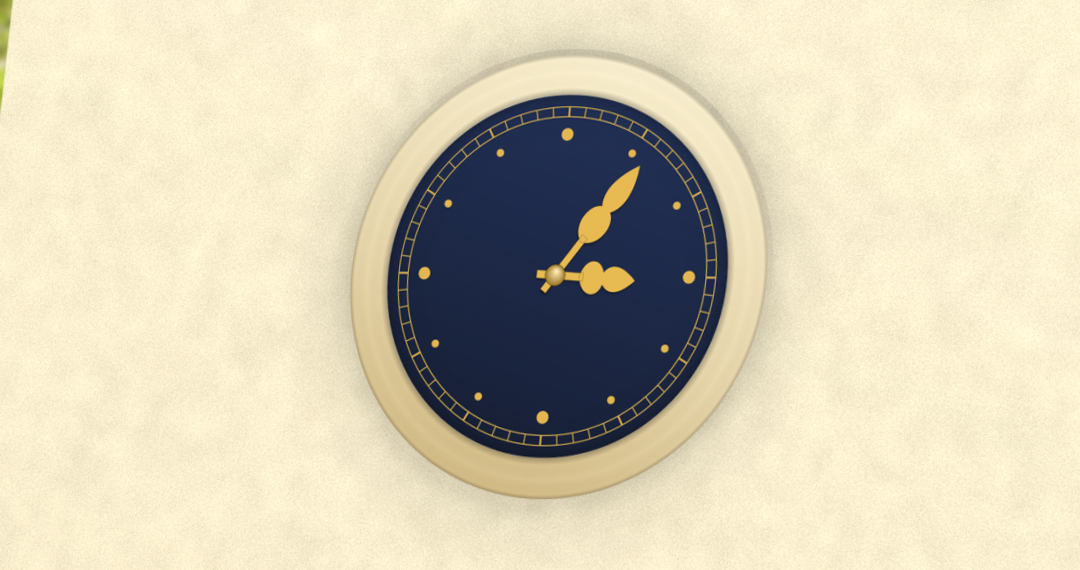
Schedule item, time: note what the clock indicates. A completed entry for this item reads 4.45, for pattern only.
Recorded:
3.06
